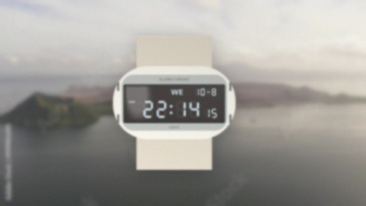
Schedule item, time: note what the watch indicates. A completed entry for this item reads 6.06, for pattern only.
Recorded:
22.14
